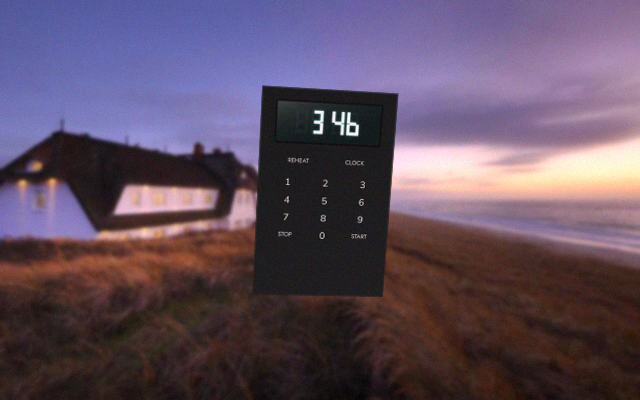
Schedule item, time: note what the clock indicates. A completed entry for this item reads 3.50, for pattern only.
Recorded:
3.46
